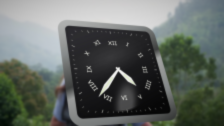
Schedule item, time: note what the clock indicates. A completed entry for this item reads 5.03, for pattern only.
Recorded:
4.37
